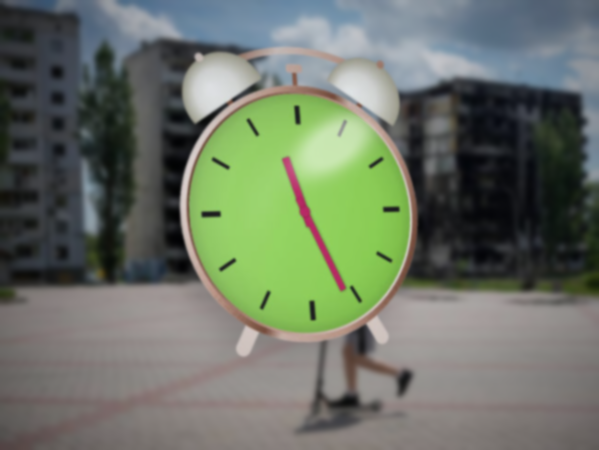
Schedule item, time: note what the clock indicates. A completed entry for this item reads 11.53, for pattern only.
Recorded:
11.26
